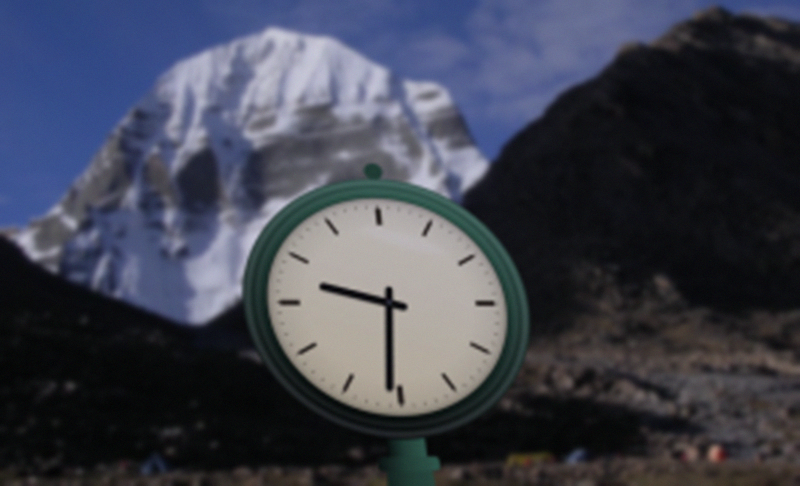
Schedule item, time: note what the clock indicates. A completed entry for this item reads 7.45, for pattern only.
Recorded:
9.31
